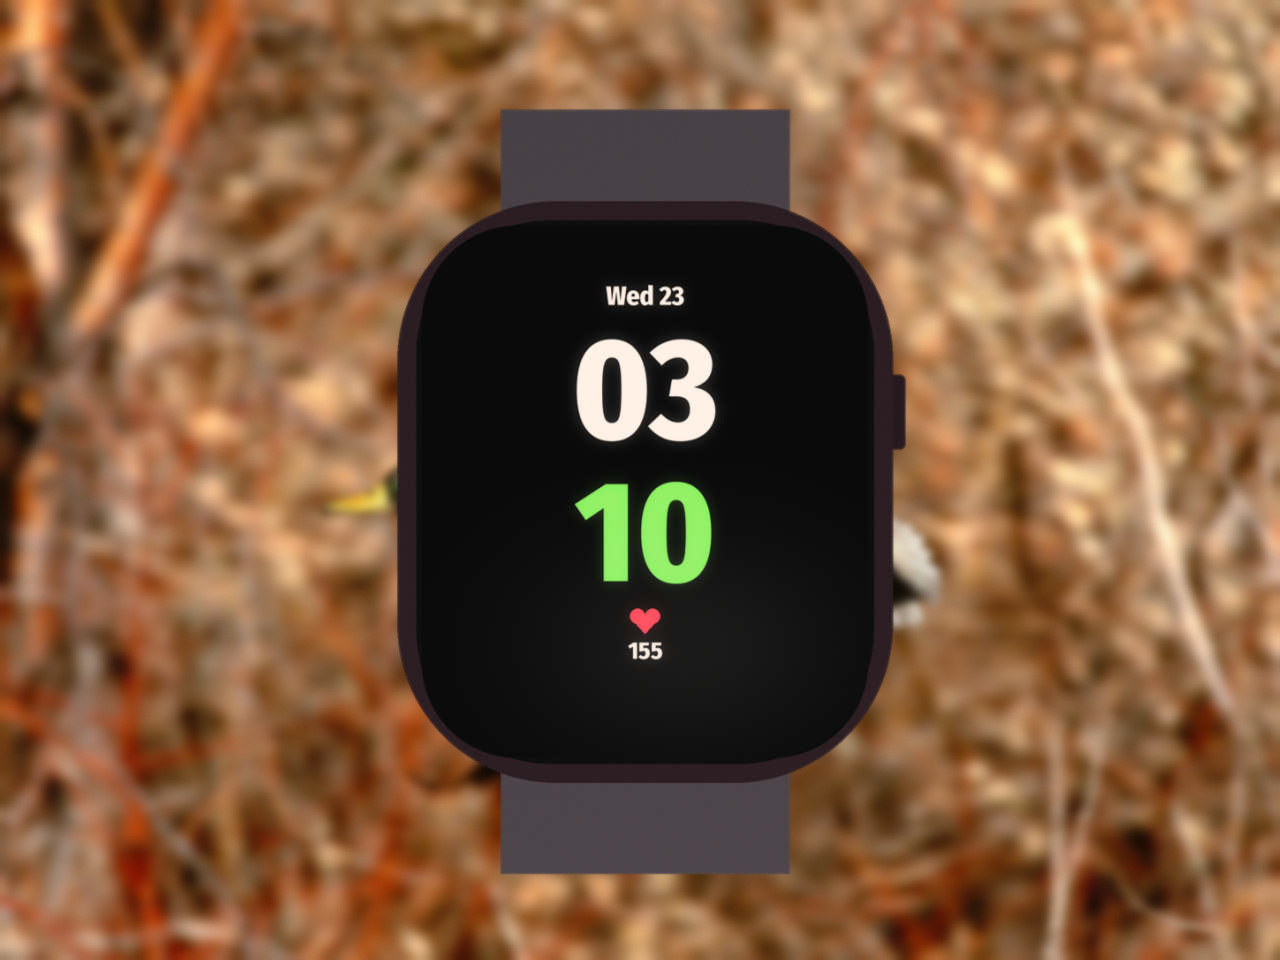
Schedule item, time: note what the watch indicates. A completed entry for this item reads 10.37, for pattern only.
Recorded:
3.10
